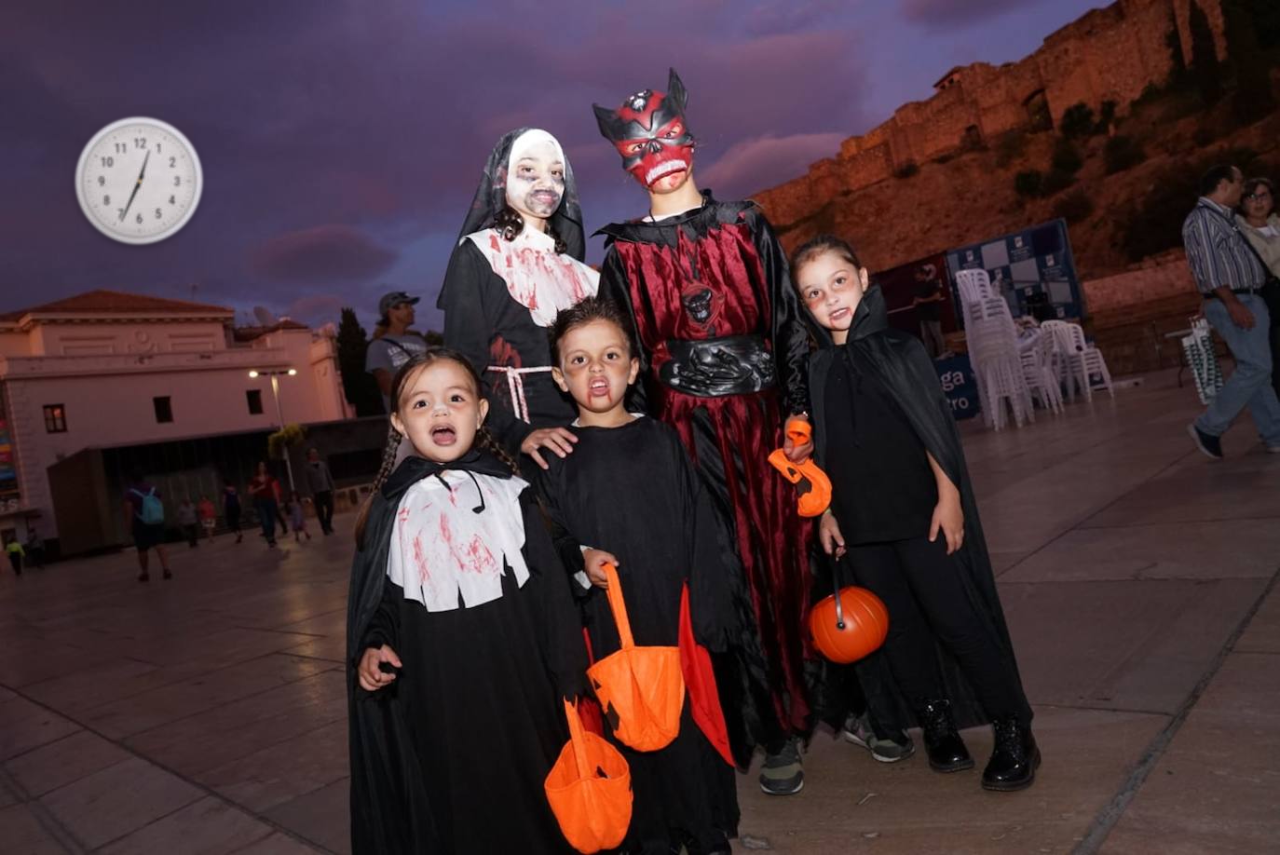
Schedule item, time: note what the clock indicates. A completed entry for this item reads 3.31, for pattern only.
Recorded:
12.34
